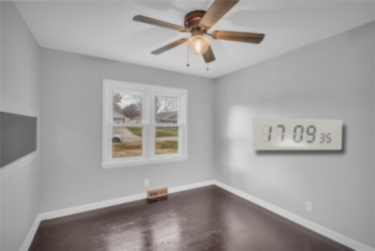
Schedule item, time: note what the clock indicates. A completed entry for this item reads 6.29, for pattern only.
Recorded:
17.09
